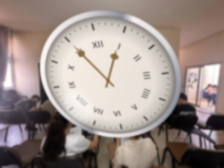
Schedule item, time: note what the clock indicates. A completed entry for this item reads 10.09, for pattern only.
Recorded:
12.55
